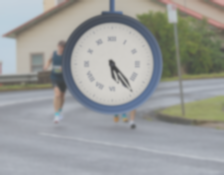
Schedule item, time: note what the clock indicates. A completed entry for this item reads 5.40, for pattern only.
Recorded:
5.24
